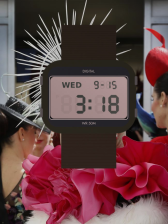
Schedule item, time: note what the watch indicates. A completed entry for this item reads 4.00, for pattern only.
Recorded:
3.18
